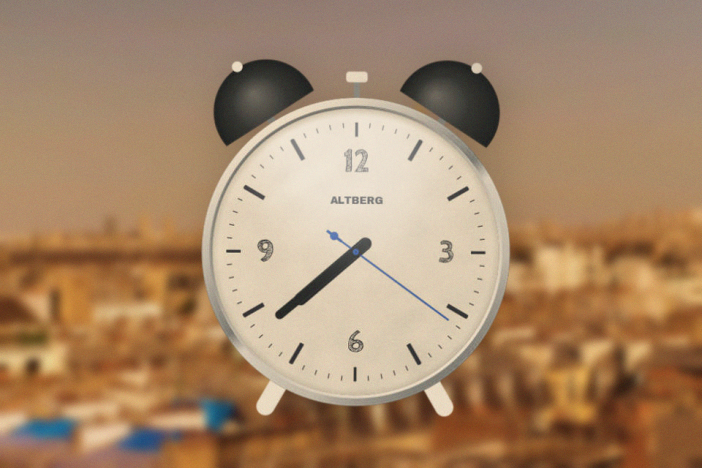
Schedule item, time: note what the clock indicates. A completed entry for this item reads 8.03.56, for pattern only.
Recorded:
7.38.21
